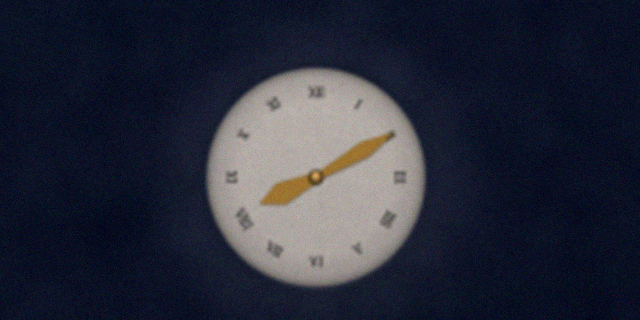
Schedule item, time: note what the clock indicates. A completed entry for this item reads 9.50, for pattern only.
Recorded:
8.10
